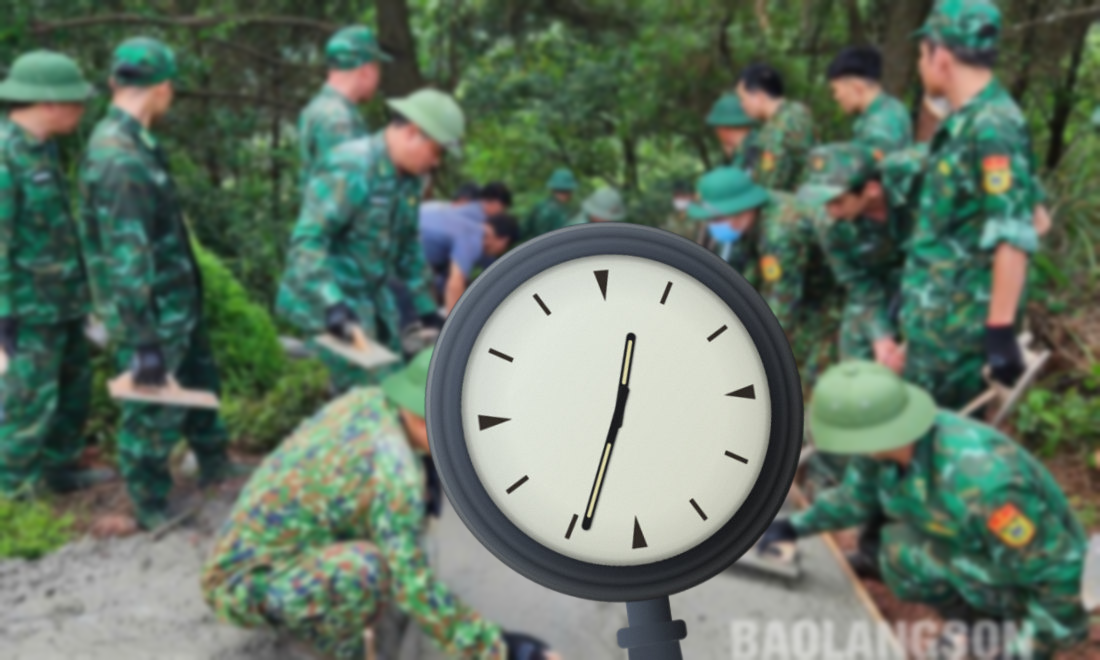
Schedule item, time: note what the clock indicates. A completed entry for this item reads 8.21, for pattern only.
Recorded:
12.34
